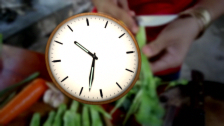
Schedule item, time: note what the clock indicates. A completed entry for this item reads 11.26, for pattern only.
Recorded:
10.33
